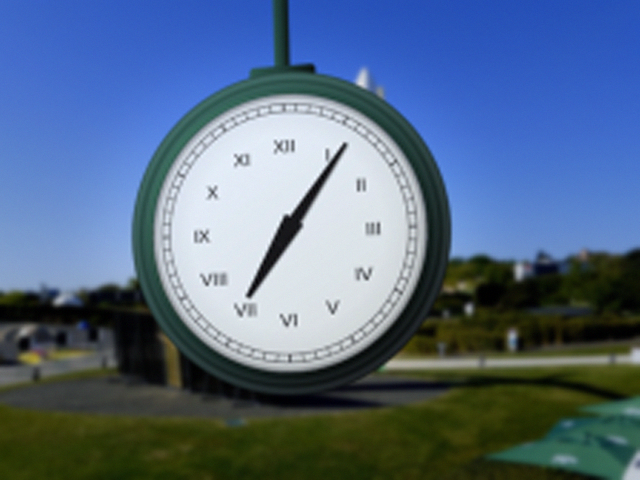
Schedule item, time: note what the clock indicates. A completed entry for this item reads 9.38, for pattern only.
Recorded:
7.06
